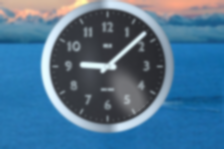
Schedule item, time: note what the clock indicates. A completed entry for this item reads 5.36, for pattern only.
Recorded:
9.08
